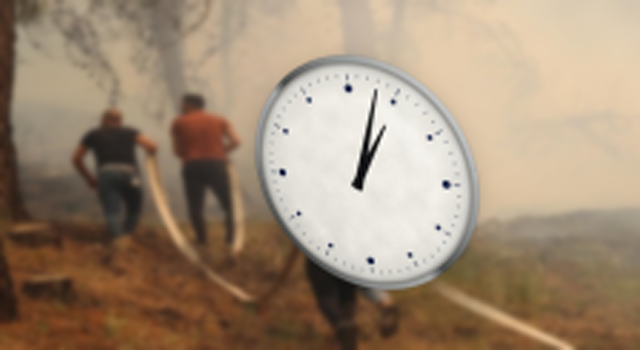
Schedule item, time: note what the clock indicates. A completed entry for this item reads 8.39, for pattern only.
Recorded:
1.03
